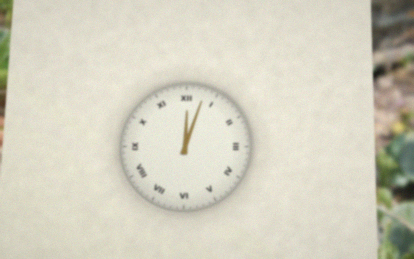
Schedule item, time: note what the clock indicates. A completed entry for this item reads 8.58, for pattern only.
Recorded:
12.03
